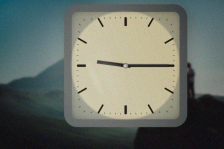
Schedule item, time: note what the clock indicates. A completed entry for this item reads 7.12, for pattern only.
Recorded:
9.15
